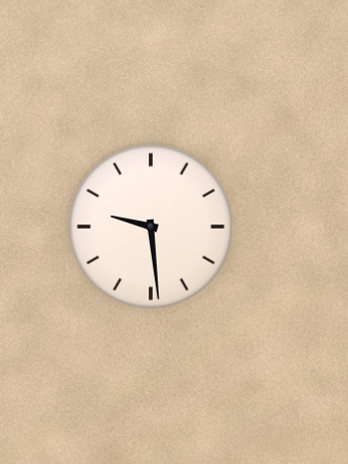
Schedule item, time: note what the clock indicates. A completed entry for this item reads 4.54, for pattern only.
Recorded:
9.29
